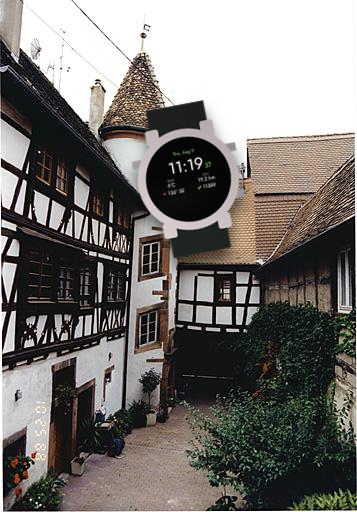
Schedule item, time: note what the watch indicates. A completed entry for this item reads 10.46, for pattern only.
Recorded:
11.19
